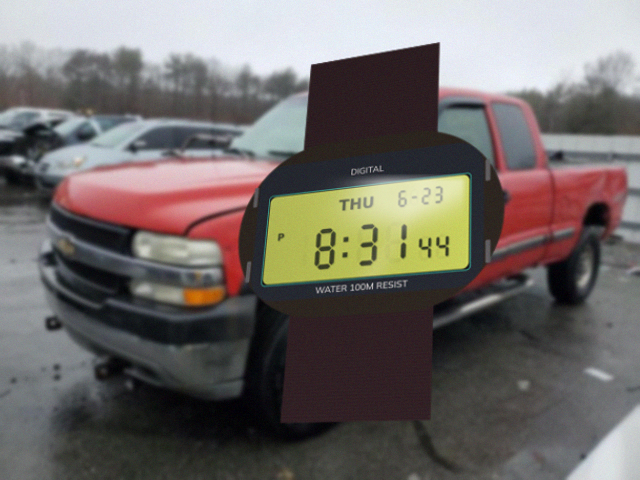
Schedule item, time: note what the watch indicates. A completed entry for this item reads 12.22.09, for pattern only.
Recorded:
8.31.44
